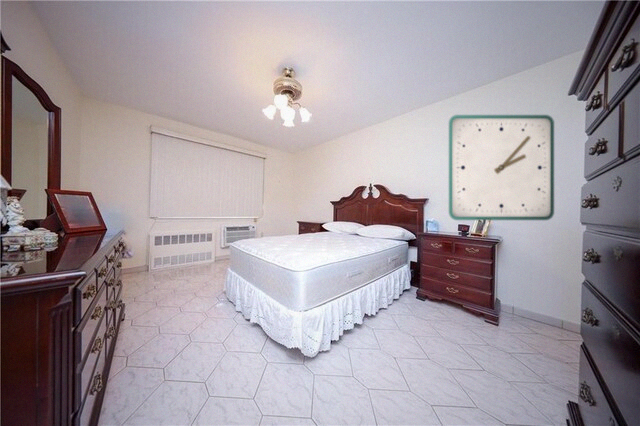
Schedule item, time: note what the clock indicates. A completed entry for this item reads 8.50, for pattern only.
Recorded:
2.07
